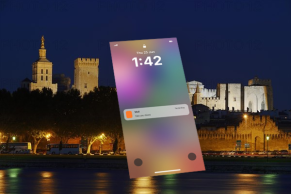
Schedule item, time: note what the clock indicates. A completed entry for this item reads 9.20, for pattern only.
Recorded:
1.42
